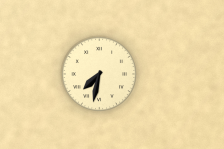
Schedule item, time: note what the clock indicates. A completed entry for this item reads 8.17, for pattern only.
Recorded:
7.32
